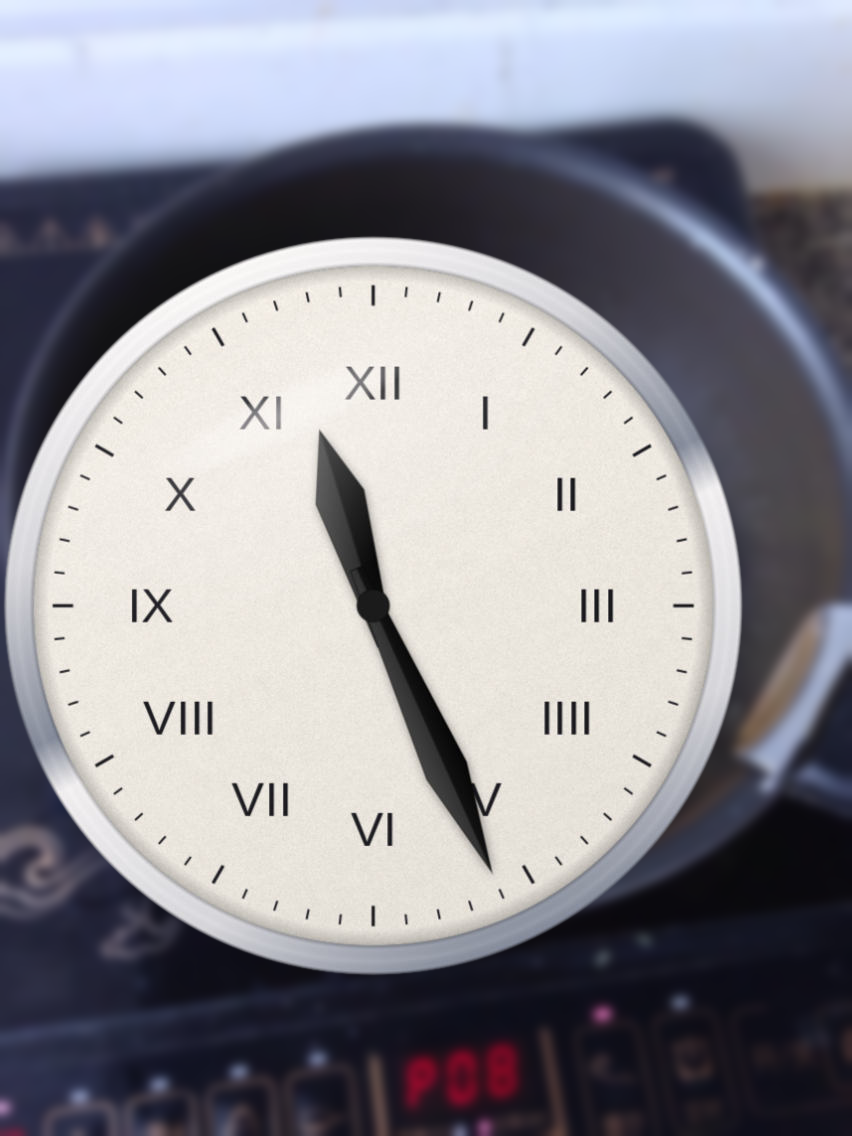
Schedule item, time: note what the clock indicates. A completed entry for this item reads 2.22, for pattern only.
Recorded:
11.26
